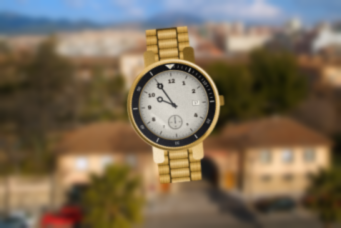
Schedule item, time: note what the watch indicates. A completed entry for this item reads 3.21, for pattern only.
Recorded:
9.55
